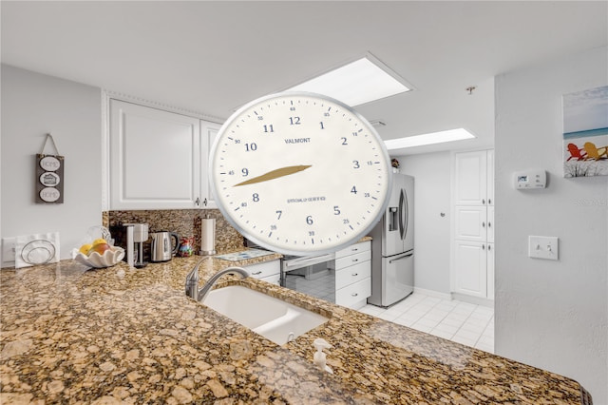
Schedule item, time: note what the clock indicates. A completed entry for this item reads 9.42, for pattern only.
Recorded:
8.43
